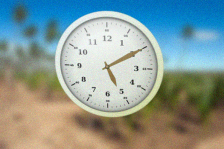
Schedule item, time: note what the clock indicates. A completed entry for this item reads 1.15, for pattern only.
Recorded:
5.10
